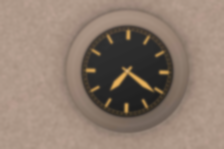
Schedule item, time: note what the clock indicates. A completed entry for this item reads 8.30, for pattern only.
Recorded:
7.21
